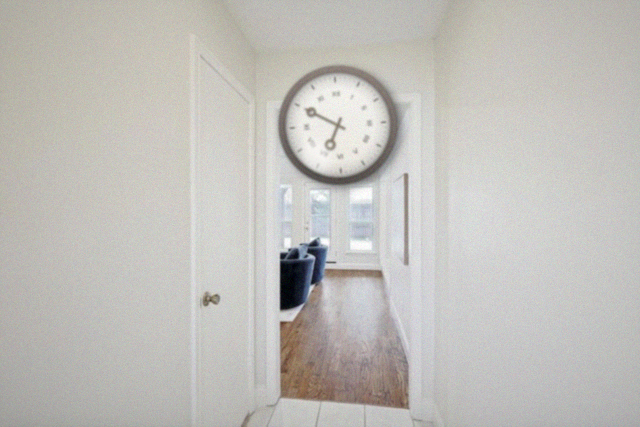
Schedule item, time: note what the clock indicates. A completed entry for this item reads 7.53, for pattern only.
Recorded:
6.50
